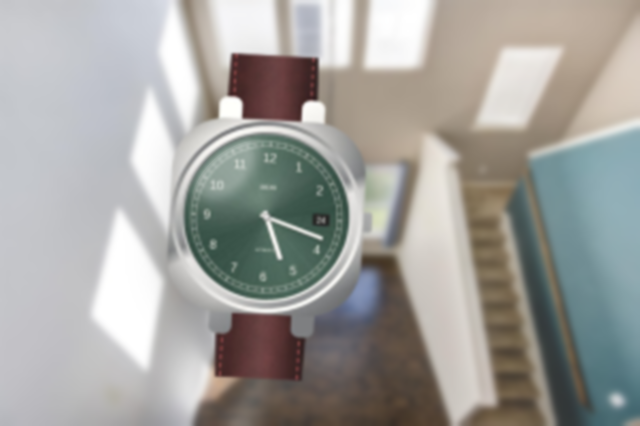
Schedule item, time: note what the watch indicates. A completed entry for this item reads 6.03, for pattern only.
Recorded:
5.18
